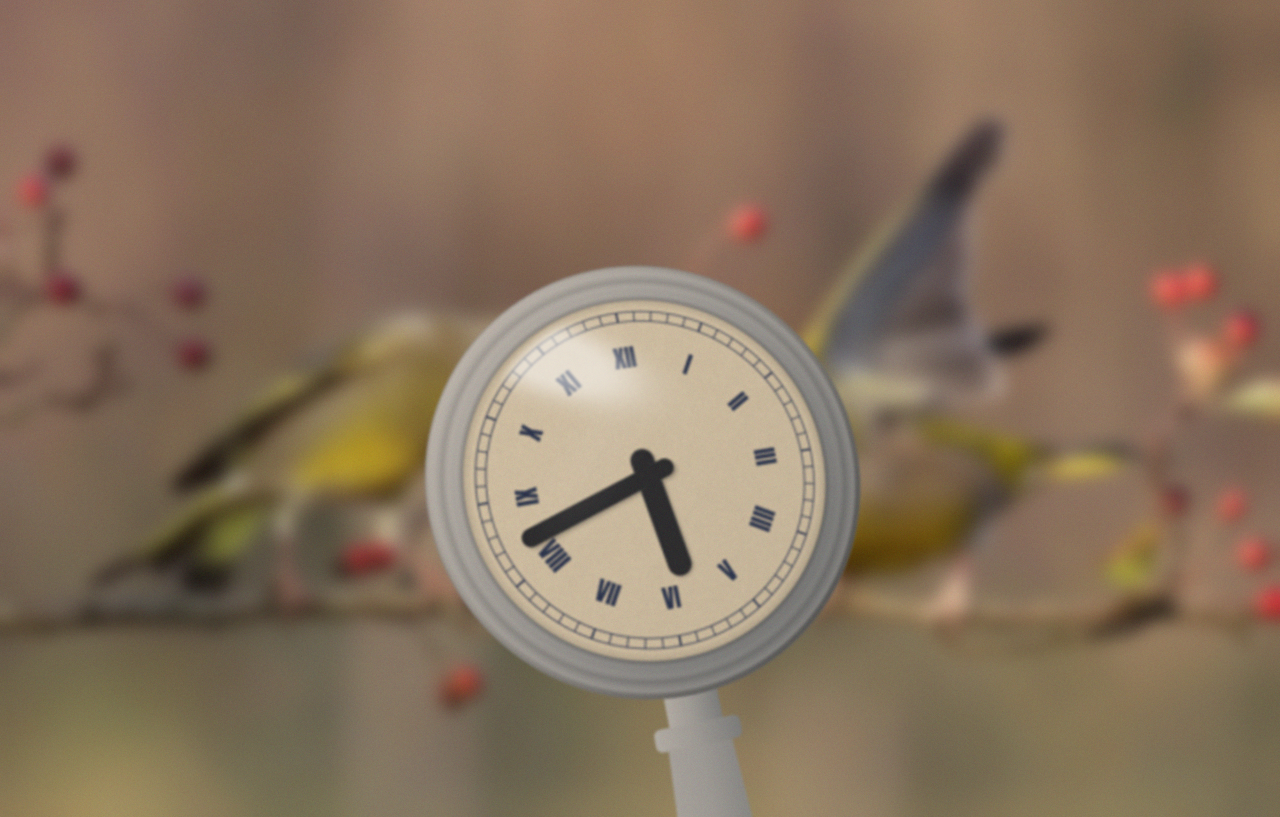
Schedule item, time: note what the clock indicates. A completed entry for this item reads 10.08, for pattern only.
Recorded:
5.42
